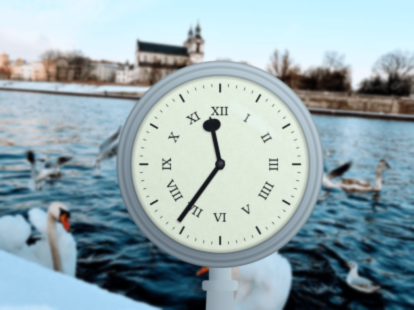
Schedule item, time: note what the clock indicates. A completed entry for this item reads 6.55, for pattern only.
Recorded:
11.36
